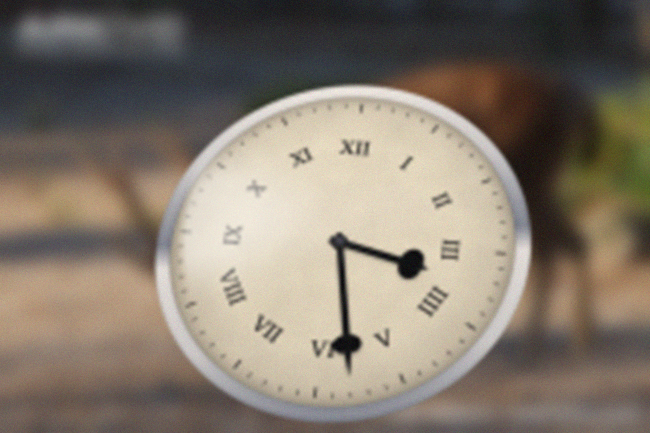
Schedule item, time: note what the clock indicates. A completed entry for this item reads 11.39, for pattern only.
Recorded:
3.28
